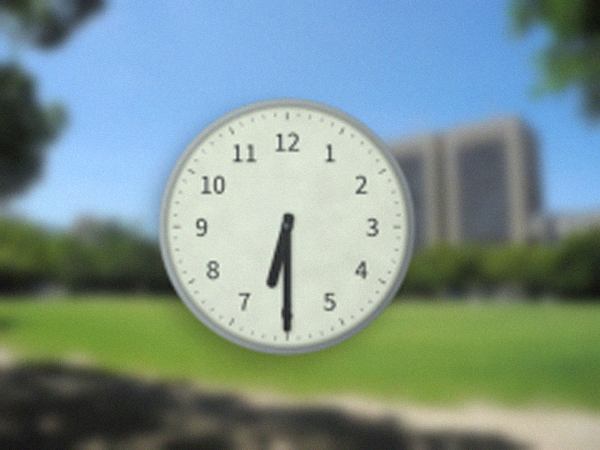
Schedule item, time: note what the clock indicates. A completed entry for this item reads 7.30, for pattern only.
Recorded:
6.30
